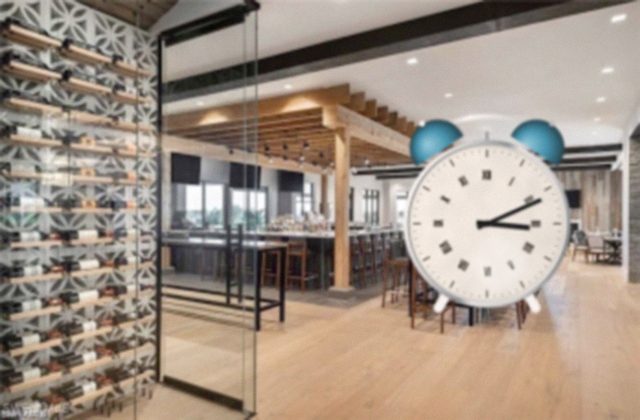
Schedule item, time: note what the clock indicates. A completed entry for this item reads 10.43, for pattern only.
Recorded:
3.11
